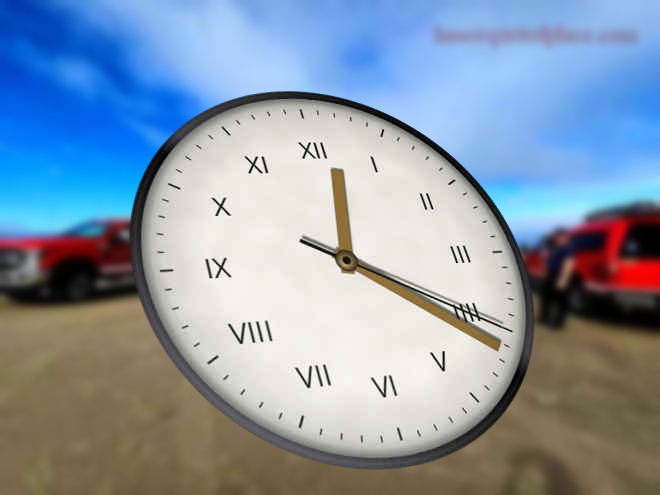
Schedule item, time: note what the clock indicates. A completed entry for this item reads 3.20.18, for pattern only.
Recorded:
12.21.20
